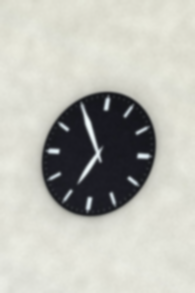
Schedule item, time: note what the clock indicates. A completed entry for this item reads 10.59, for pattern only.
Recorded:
6.55
